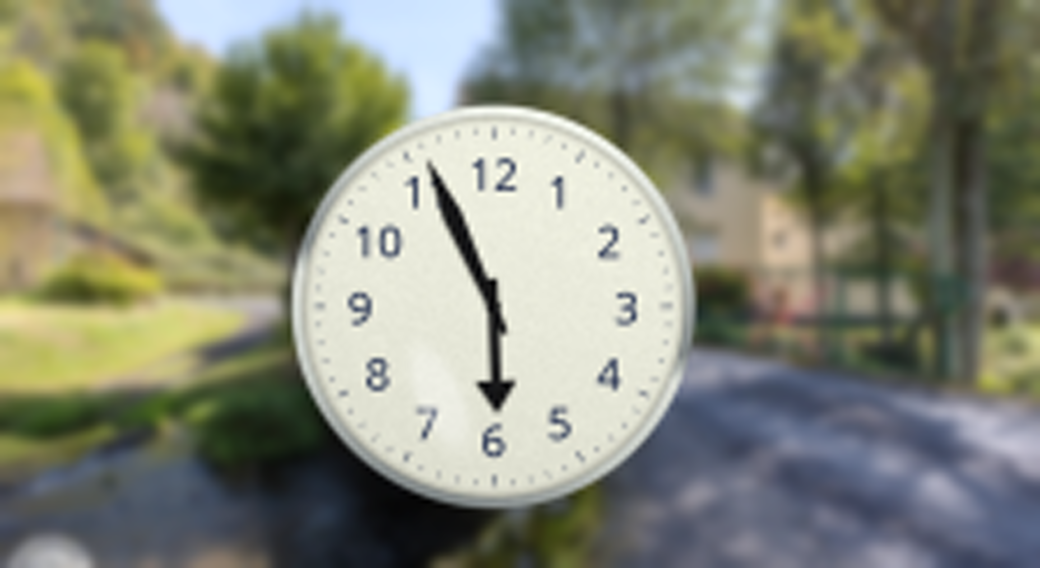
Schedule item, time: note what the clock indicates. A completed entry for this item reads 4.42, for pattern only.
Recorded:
5.56
